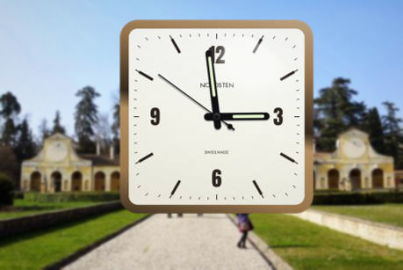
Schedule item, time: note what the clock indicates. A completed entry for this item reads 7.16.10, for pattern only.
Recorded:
2.58.51
